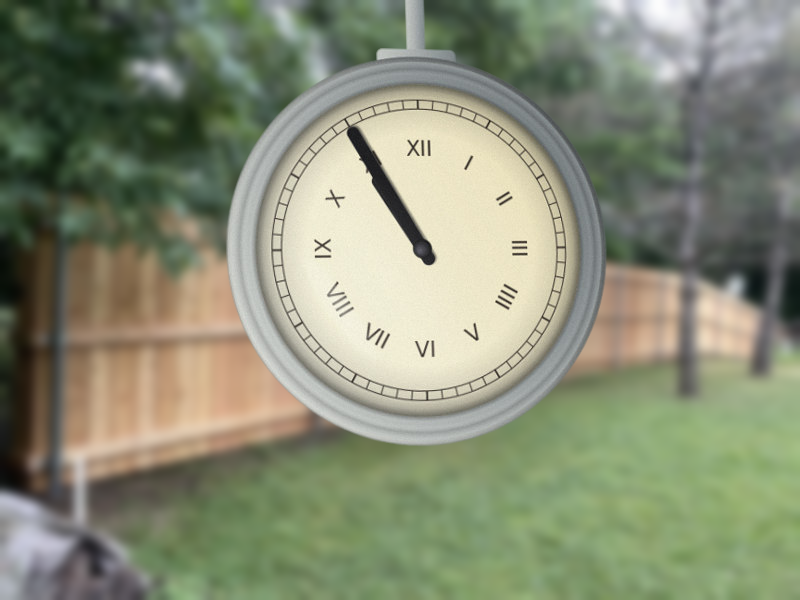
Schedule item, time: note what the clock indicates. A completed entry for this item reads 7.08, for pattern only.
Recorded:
10.55
